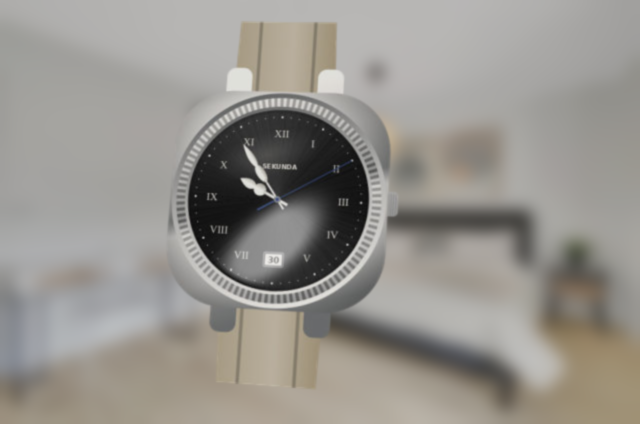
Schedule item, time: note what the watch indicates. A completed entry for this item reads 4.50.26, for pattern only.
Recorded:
9.54.10
